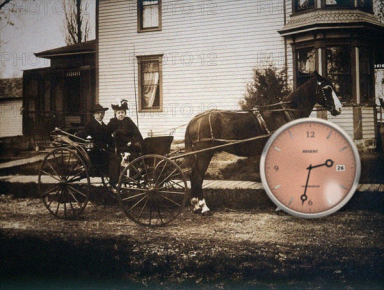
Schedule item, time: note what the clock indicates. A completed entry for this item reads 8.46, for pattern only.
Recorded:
2.32
